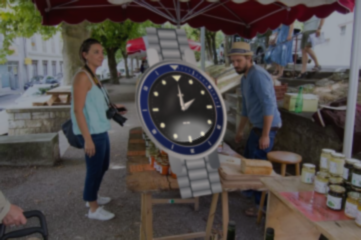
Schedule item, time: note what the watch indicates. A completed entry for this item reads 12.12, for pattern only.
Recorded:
2.00
